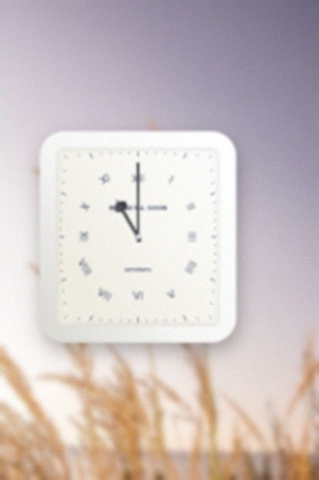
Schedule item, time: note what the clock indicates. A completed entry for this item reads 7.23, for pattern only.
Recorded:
11.00
